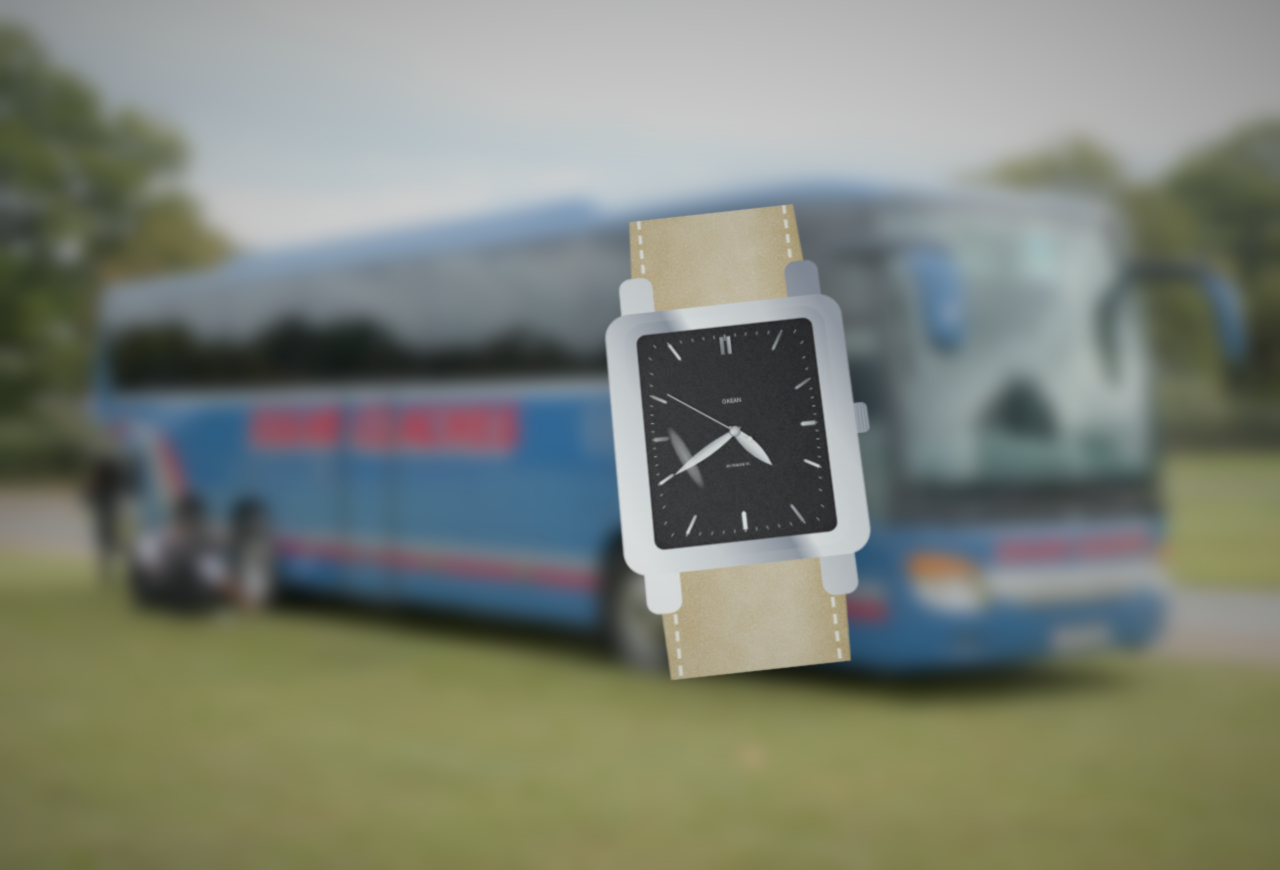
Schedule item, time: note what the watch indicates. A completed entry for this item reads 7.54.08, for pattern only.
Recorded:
4.39.51
